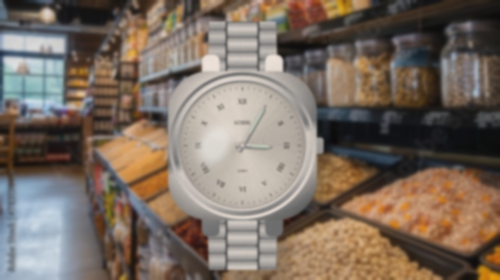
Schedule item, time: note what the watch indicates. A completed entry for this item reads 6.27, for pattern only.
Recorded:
3.05
